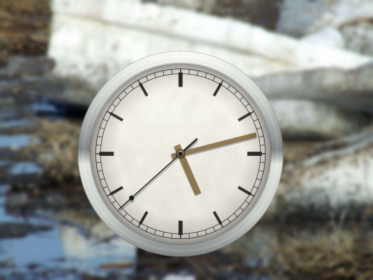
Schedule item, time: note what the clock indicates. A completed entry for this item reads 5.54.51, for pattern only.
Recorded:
5.12.38
